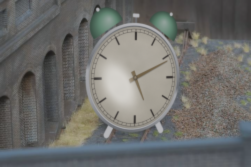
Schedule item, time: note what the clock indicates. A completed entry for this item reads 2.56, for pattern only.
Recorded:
5.11
